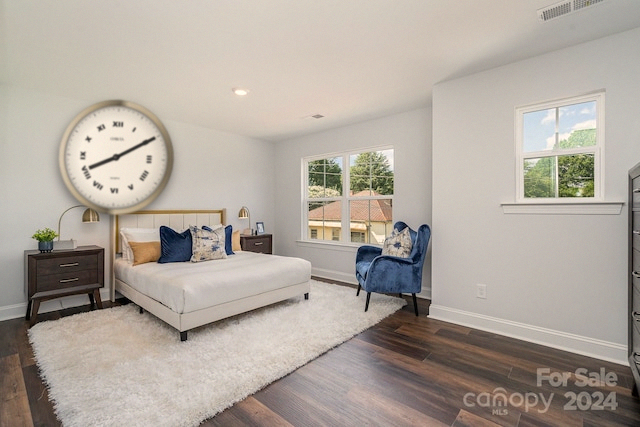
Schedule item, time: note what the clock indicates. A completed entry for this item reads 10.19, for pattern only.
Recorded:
8.10
